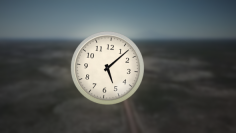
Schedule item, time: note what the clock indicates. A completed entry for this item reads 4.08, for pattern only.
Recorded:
5.07
